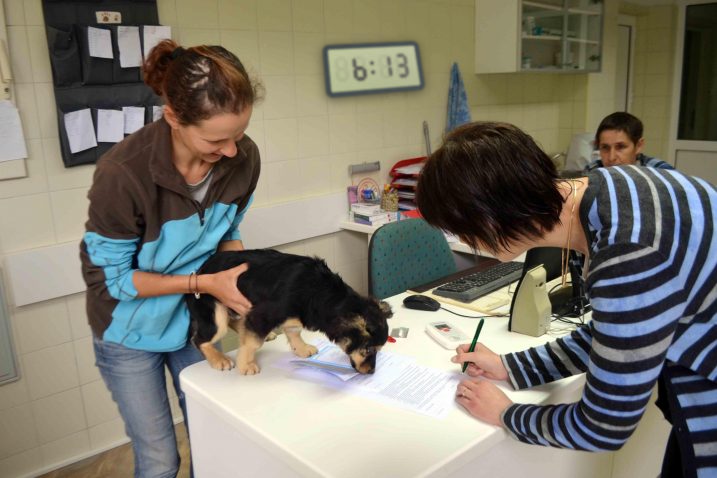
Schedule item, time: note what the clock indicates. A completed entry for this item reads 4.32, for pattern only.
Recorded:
6.13
